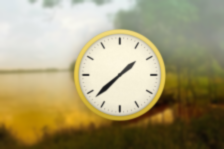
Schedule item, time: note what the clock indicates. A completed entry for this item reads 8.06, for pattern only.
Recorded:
1.38
